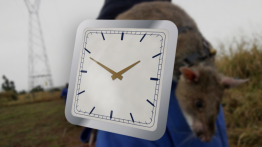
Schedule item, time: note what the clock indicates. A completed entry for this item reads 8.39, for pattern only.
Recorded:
1.49
